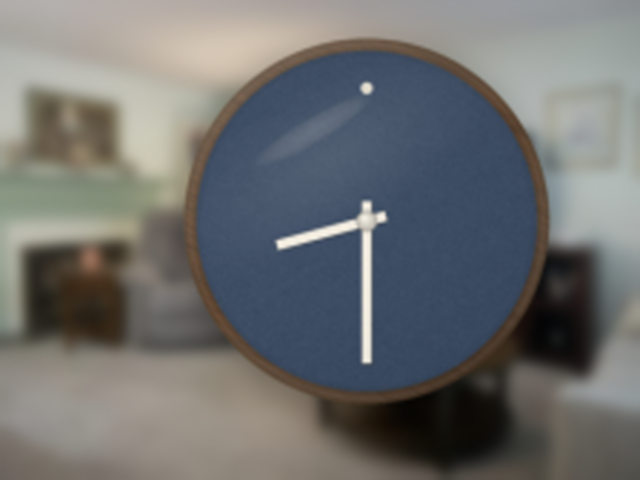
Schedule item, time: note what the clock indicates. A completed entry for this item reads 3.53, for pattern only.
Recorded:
8.30
